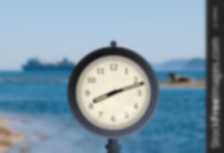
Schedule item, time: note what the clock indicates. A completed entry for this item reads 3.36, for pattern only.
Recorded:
8.12
